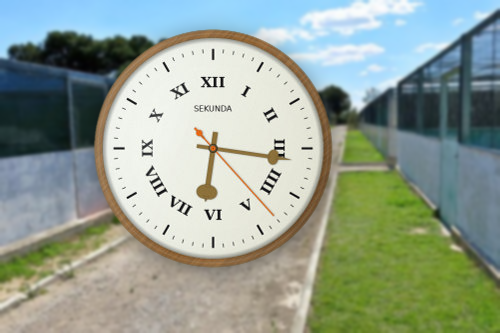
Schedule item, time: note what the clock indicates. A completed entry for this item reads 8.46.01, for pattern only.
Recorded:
6.16.23
